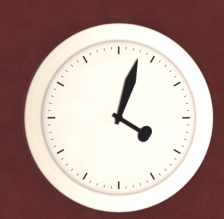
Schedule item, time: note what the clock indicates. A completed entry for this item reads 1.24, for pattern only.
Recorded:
4.03
